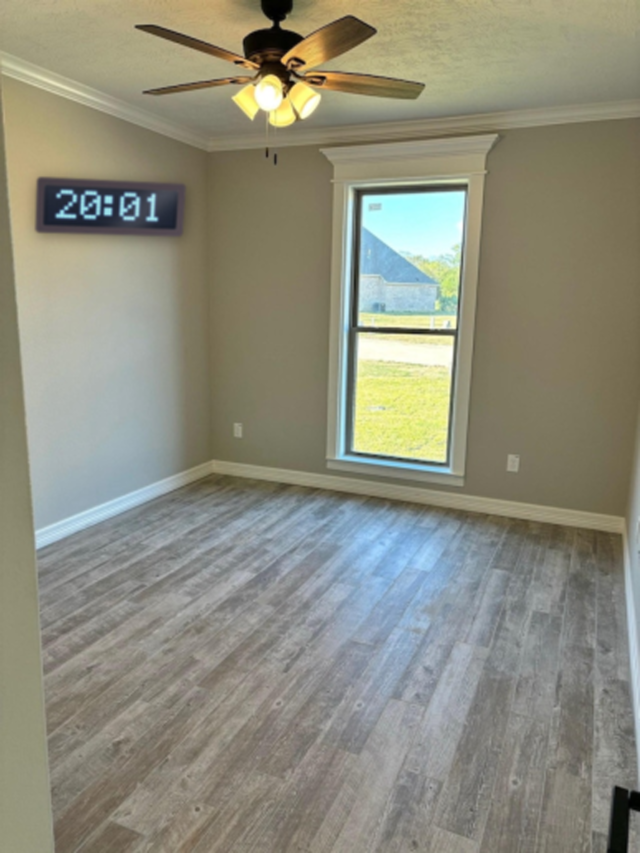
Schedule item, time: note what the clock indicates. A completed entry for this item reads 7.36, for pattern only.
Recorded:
20.01
